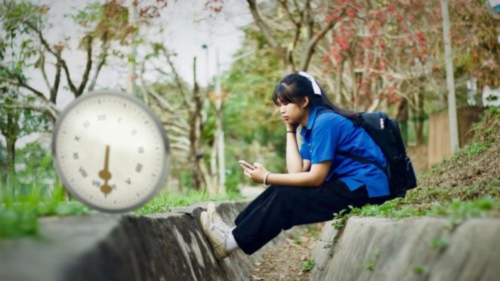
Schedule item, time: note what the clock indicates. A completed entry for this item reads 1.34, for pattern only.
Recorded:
6.32
